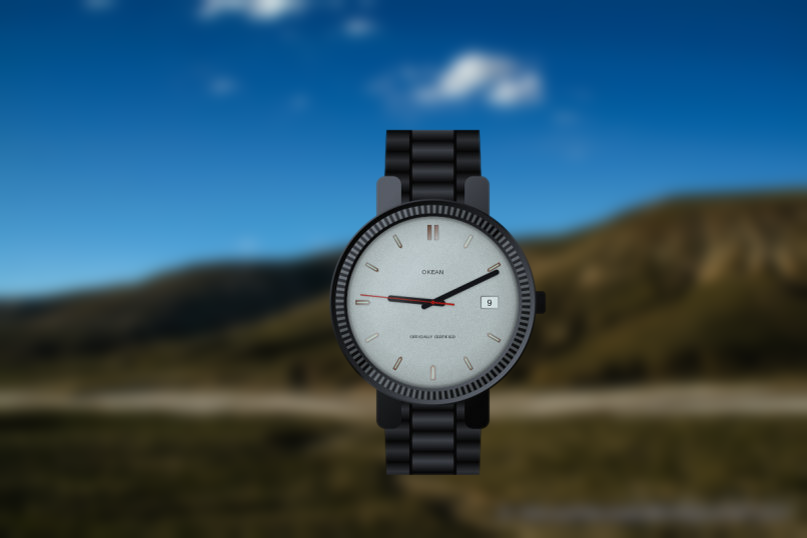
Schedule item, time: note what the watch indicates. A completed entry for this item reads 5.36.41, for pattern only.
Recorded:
9.10.46
